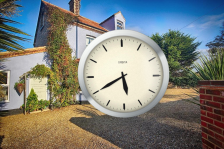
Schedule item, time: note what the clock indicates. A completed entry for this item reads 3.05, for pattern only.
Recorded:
5.40
